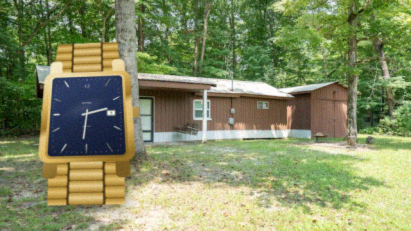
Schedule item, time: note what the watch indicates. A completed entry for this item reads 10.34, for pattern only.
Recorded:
2.31
